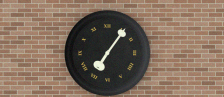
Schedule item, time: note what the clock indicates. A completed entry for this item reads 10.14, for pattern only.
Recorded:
7.06
